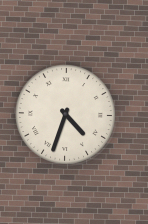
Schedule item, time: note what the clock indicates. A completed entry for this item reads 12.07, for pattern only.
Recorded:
4.33
